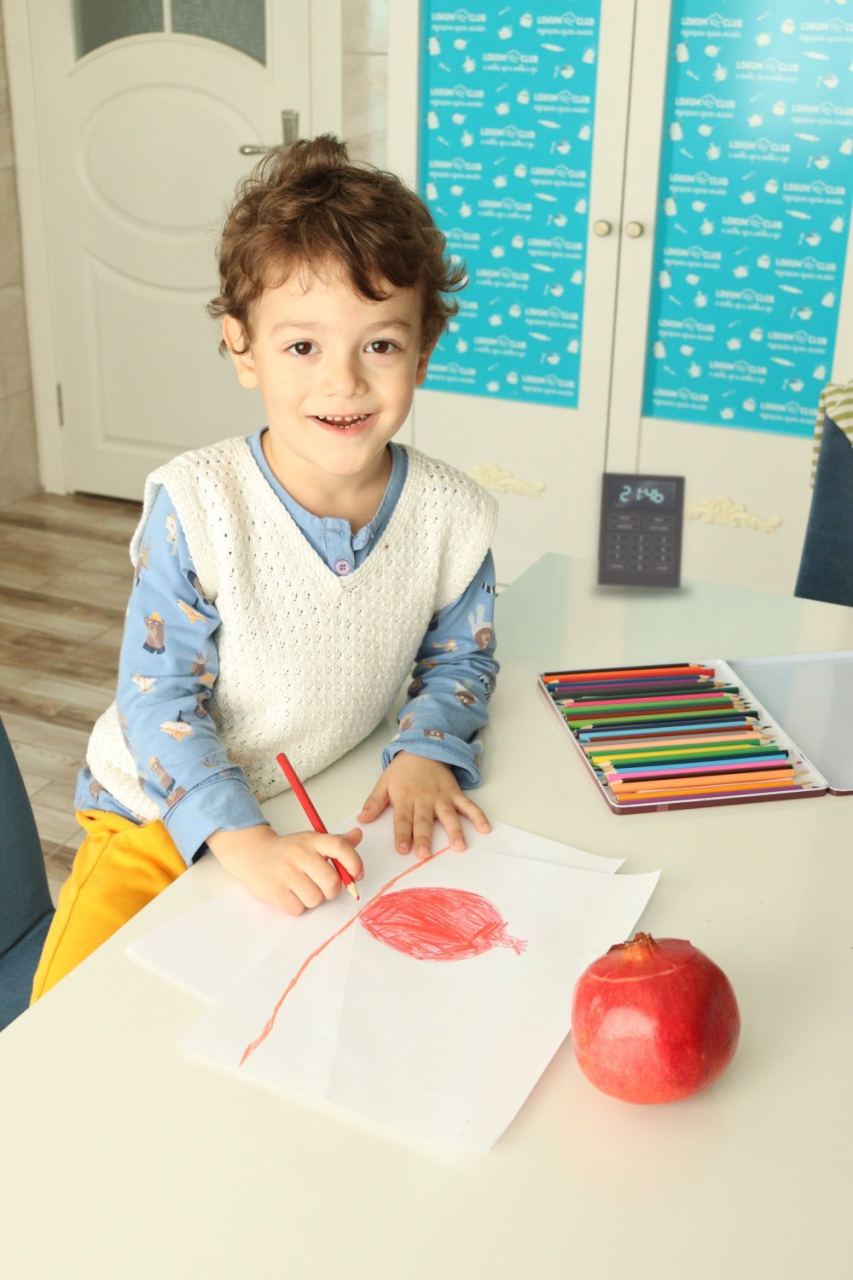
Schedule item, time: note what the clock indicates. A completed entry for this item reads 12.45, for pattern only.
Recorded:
21.46
